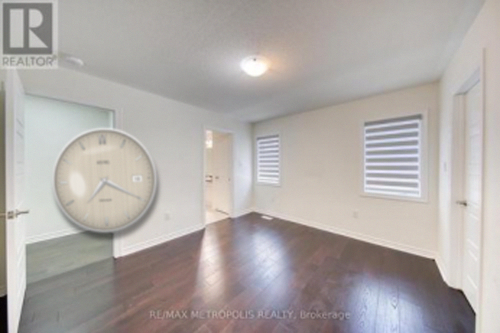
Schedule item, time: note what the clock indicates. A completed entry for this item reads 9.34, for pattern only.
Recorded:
7.20
